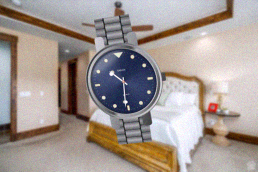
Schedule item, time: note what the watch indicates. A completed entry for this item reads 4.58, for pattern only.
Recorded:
10.31
